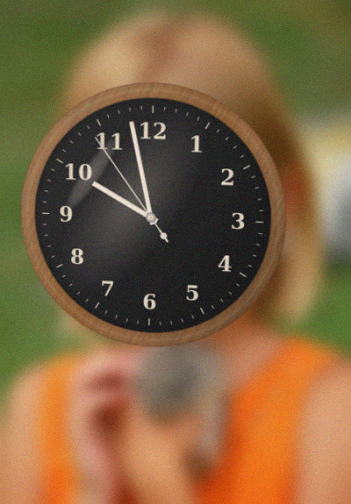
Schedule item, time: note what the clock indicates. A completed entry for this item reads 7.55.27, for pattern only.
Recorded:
9.57.54
